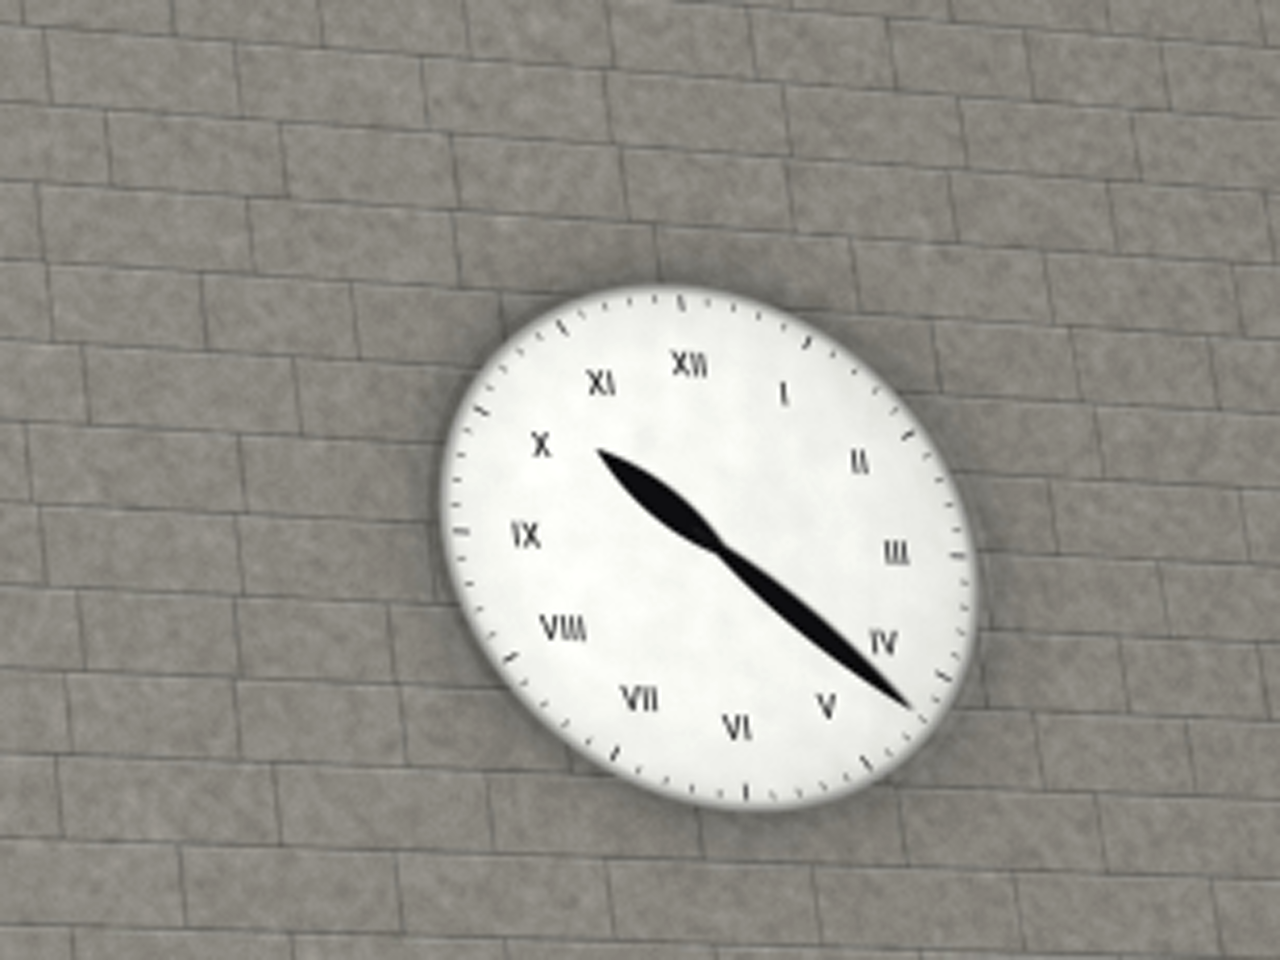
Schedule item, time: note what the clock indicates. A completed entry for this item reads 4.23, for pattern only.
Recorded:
10.22
